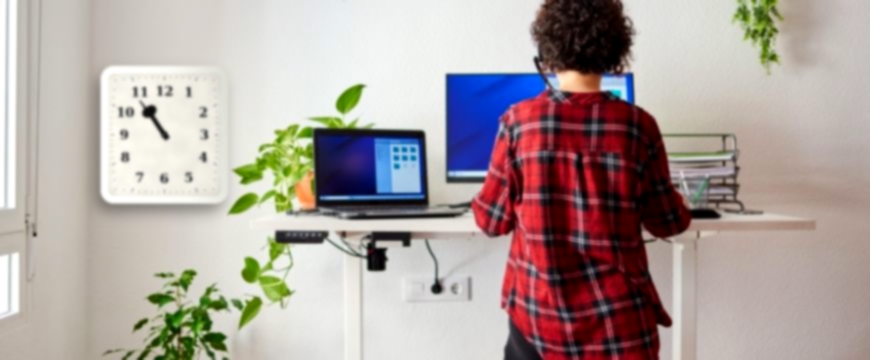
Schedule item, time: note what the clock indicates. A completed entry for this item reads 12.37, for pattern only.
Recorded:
10.54
